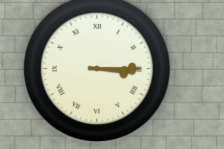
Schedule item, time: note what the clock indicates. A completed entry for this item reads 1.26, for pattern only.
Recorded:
3.15
